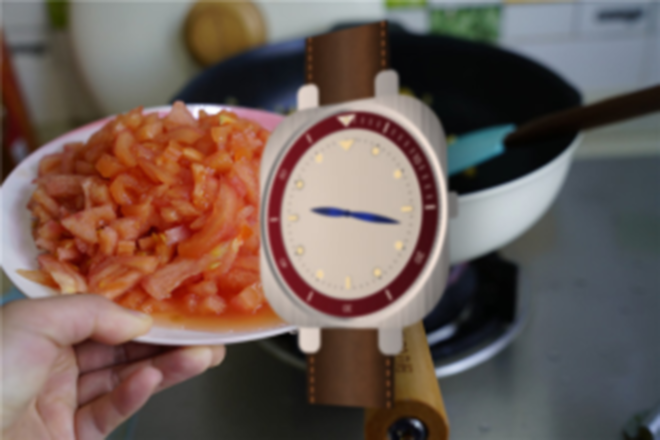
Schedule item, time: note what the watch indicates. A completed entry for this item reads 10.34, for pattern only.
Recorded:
9.17
